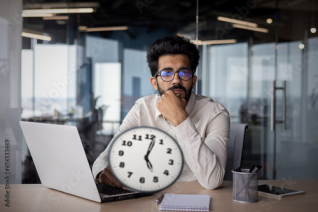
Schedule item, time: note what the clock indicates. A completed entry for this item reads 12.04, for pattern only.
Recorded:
5.02
